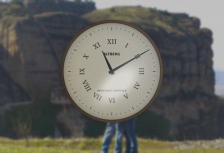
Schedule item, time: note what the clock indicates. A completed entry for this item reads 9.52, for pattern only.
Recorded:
11.10
